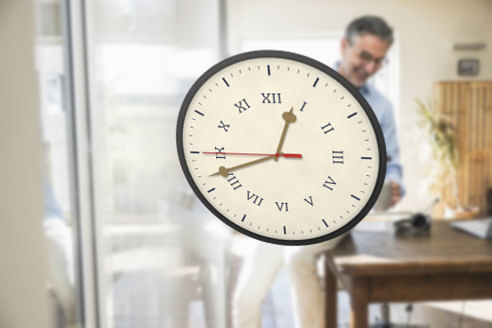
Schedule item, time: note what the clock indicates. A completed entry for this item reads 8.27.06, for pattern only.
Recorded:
12.41.45
